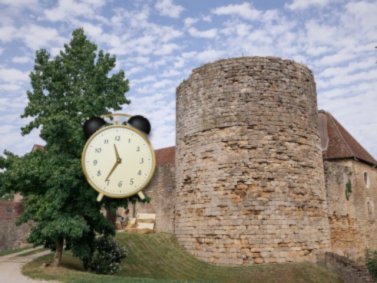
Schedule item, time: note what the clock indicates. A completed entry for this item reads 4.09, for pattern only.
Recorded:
11.36
